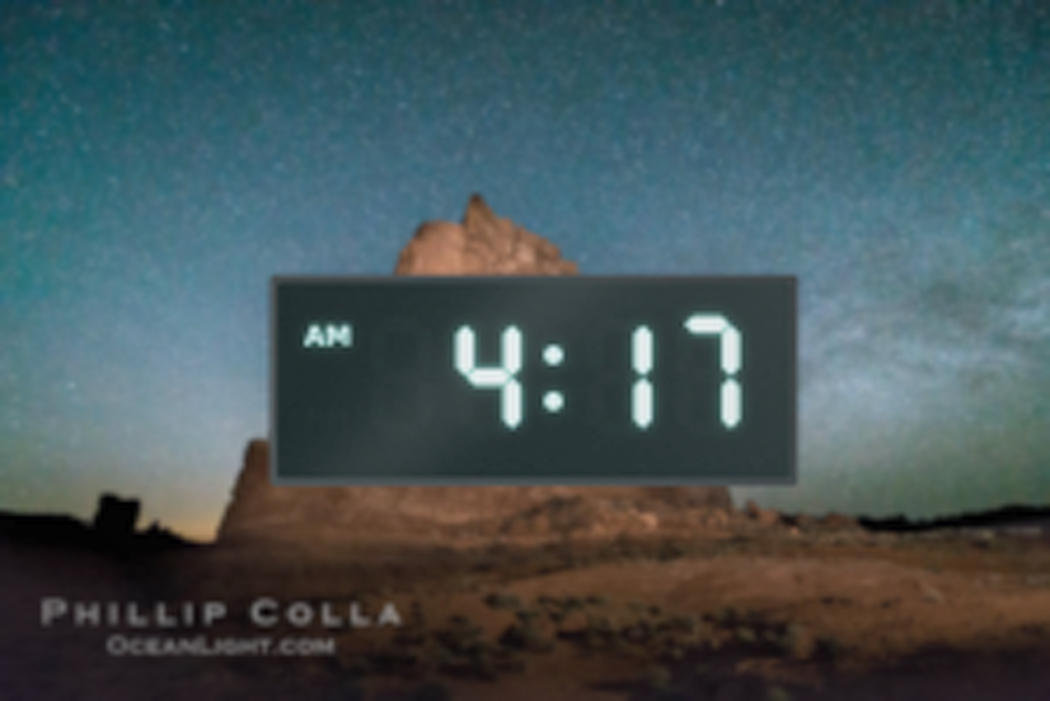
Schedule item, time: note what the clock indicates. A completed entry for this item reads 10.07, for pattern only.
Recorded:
4.17
